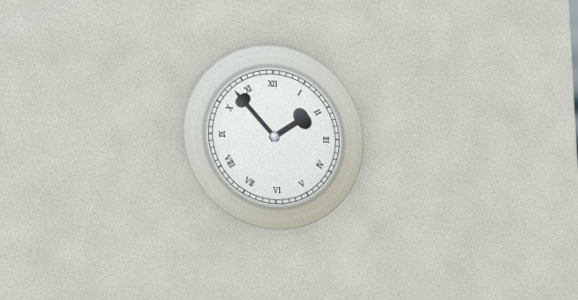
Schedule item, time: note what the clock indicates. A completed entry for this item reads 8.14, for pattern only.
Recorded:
1.53
